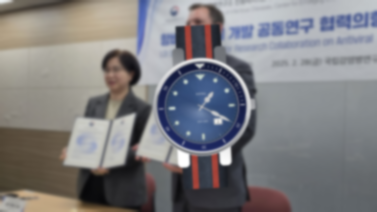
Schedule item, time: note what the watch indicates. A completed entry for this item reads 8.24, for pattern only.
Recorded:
1.20
